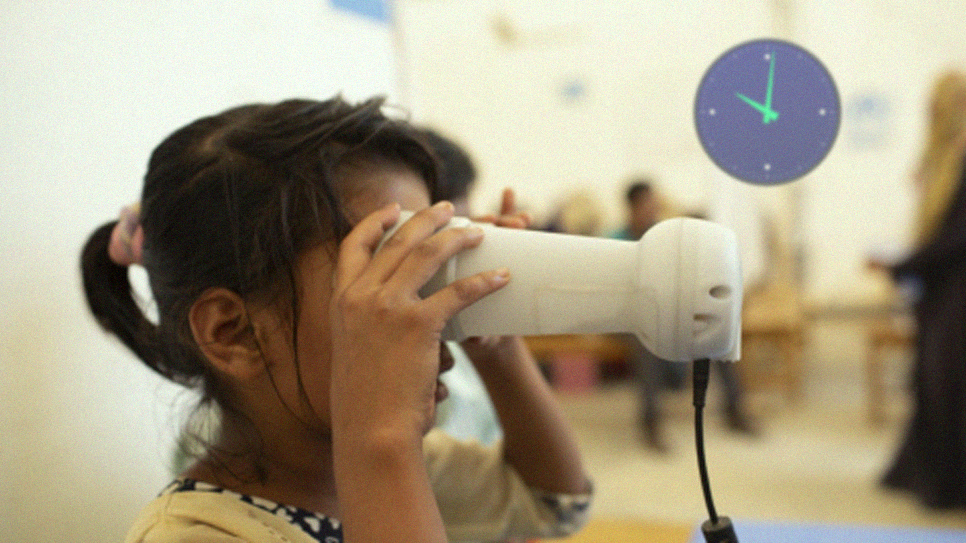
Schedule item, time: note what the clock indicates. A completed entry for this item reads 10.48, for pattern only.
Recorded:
10.01
